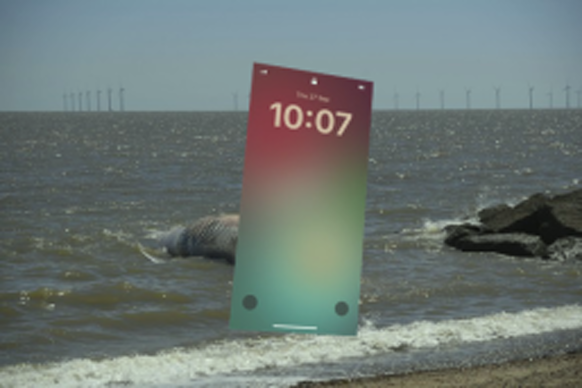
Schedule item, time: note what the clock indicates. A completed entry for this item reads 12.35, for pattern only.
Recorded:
10.07
